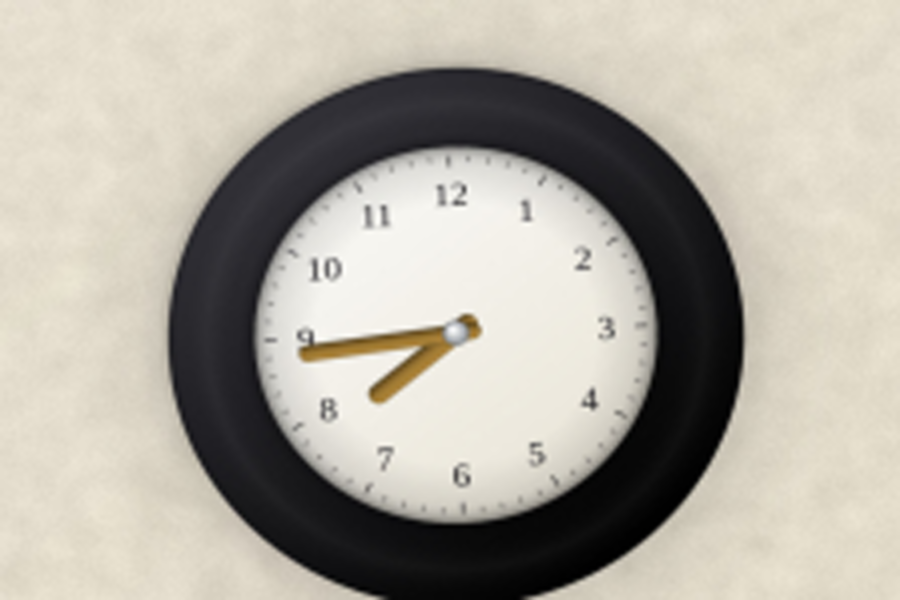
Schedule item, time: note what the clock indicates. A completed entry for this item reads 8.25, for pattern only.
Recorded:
7.44
